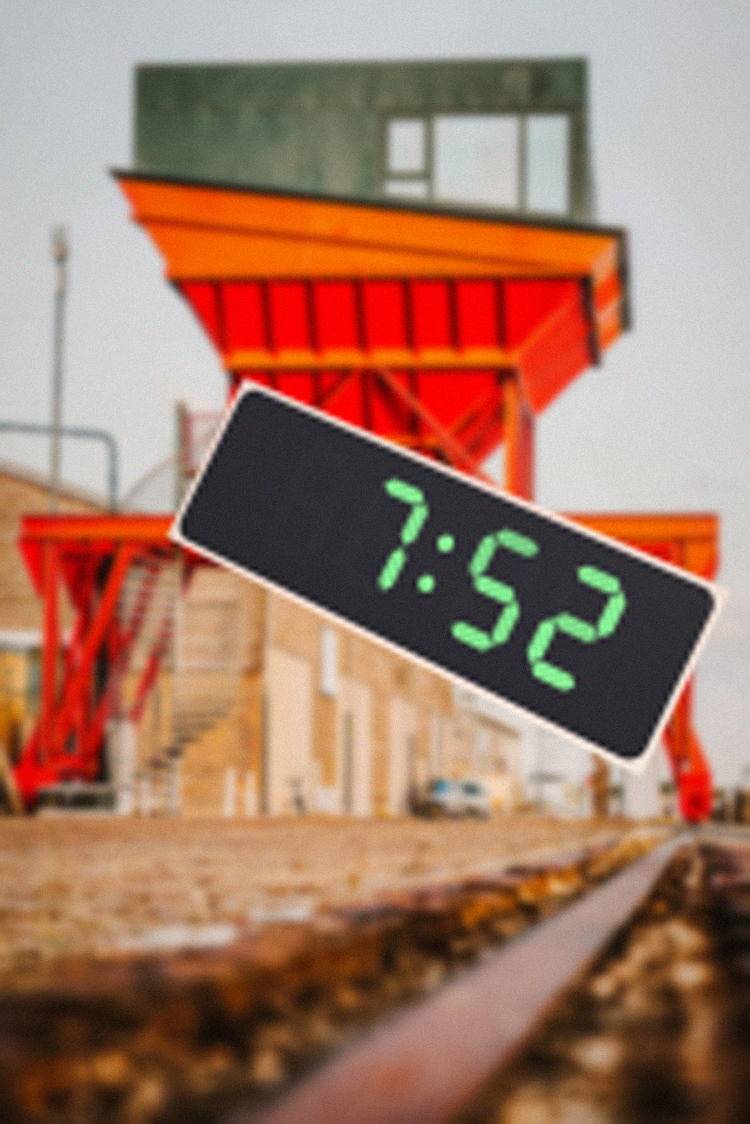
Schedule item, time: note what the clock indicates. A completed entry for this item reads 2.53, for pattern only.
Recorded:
7.52
